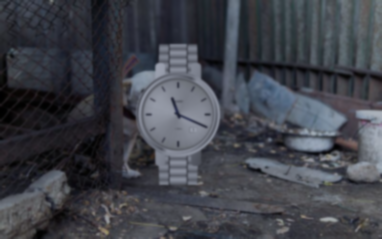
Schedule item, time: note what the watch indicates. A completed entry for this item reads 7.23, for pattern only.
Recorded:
11.19
